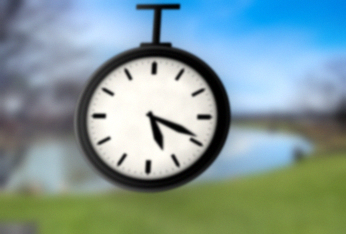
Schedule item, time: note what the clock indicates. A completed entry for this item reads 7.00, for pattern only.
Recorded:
5.19
